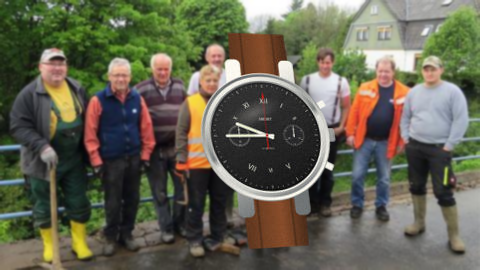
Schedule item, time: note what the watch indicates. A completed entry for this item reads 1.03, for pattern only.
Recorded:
9.45
